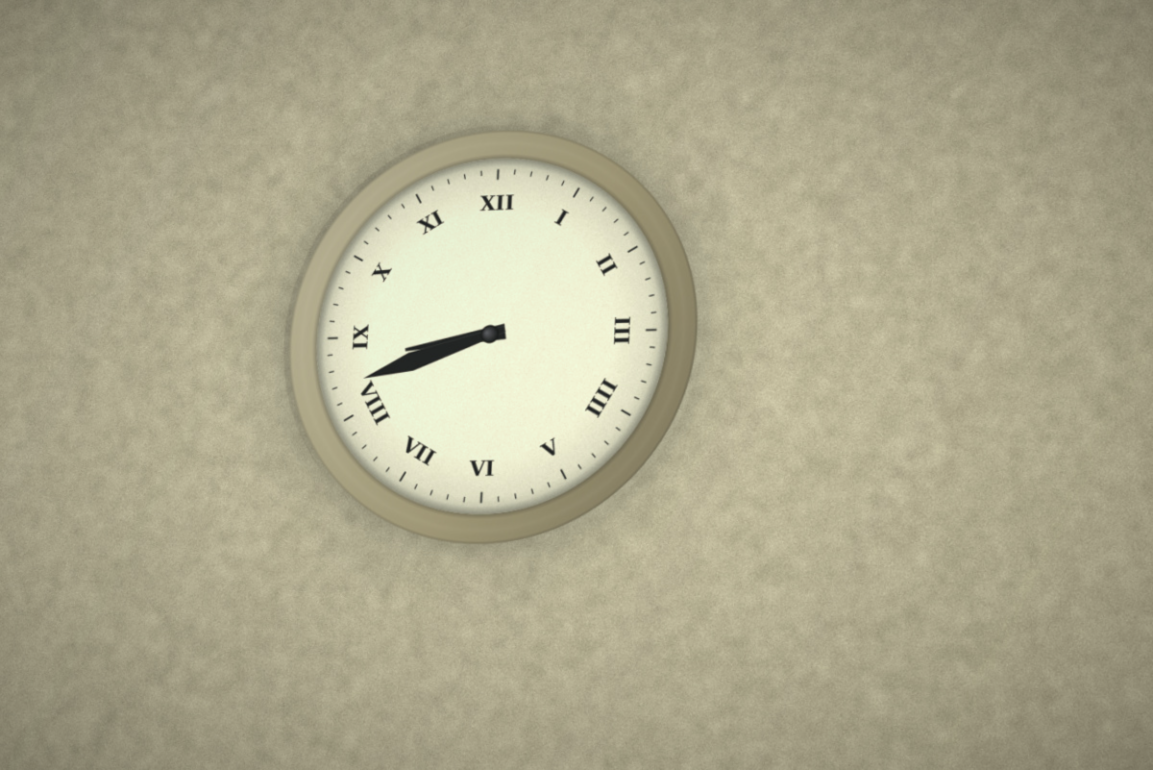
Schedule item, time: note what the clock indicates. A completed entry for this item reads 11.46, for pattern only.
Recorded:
8.42
